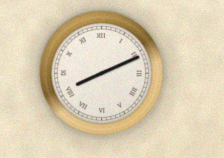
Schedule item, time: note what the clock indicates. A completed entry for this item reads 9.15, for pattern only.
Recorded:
8.11
